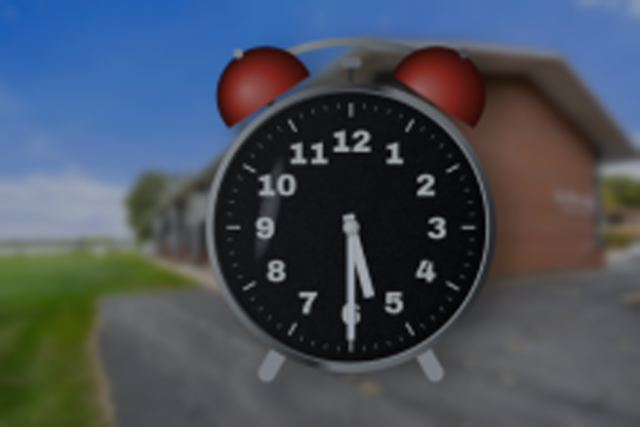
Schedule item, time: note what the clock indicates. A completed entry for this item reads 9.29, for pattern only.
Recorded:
5.30
